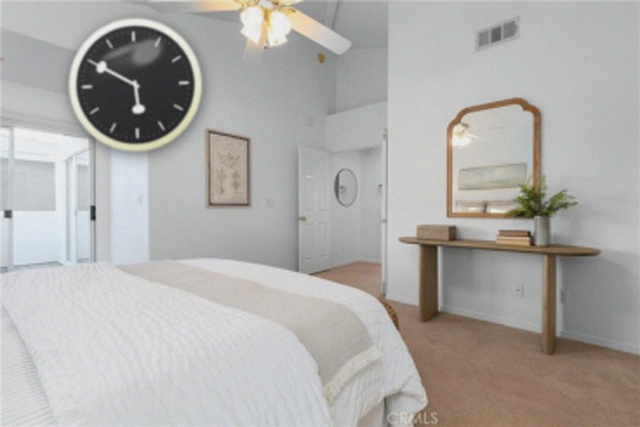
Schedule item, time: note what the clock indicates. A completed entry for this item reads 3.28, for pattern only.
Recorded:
5.50
